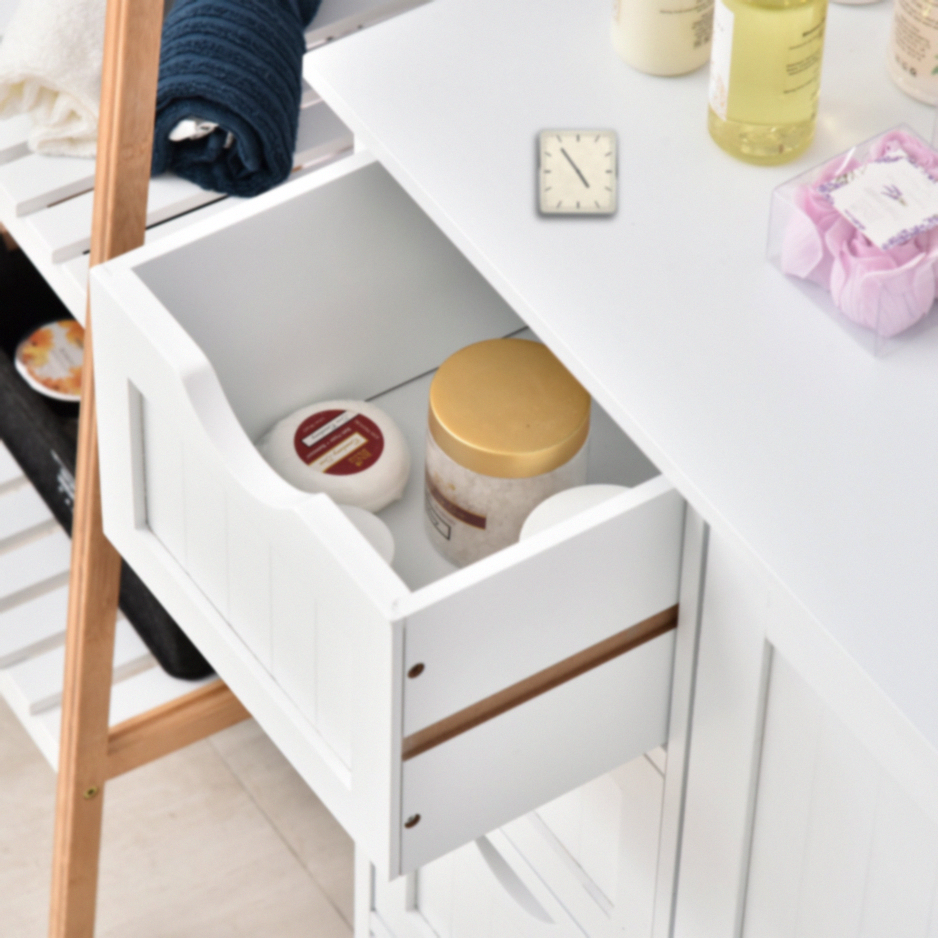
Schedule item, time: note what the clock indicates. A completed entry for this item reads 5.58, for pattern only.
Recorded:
4.54
